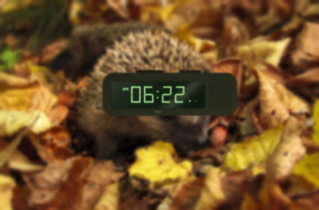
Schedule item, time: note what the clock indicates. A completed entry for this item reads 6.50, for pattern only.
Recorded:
6.22
